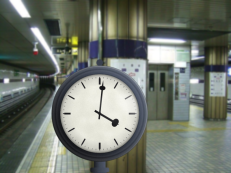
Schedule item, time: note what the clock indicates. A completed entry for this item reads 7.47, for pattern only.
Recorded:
4.01
